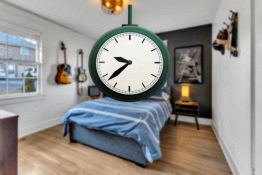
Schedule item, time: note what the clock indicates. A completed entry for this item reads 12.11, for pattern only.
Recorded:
9.38
